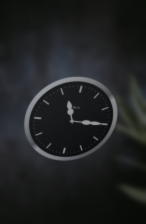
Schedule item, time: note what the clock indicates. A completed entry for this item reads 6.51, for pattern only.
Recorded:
11.15
